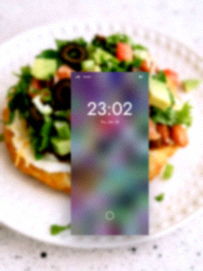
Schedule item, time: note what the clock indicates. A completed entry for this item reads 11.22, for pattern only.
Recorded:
23.02
